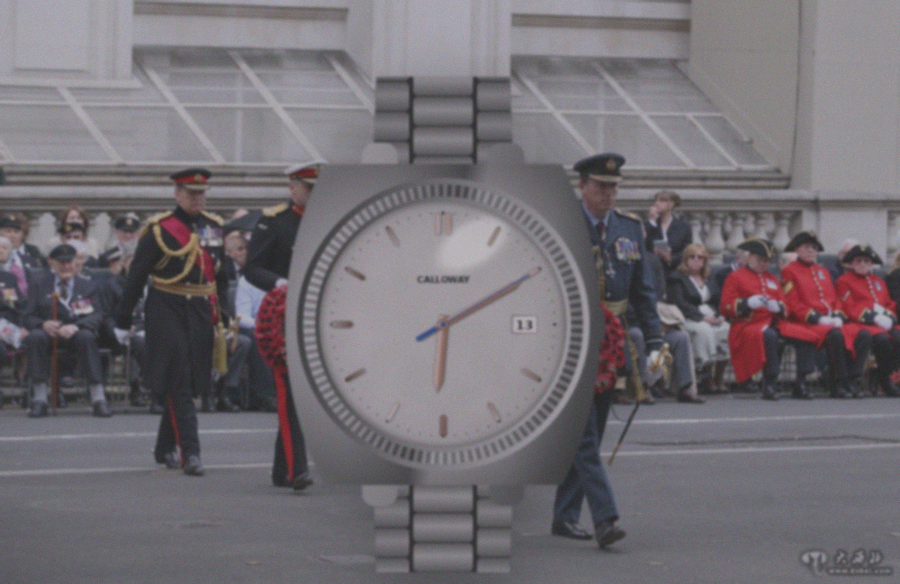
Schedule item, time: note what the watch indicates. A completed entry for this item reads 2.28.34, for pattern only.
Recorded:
6.10.10
